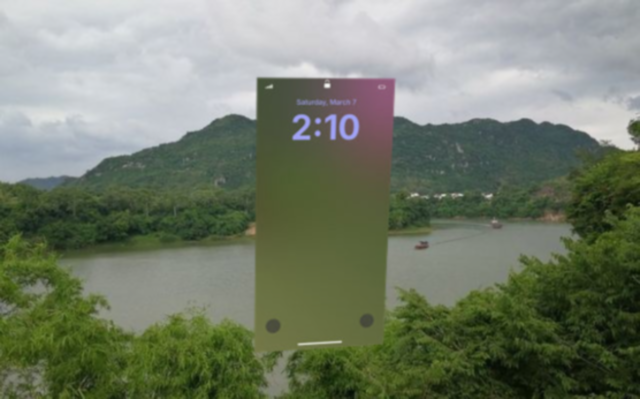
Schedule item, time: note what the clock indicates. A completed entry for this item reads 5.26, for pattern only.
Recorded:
2.10
